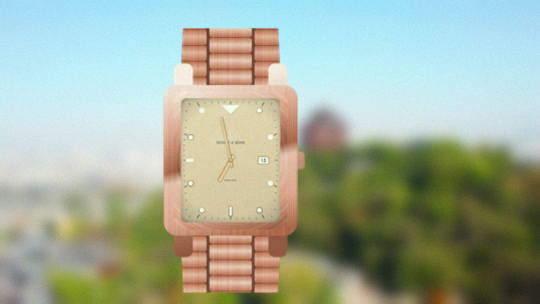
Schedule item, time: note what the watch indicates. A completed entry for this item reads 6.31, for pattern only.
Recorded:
6.58
